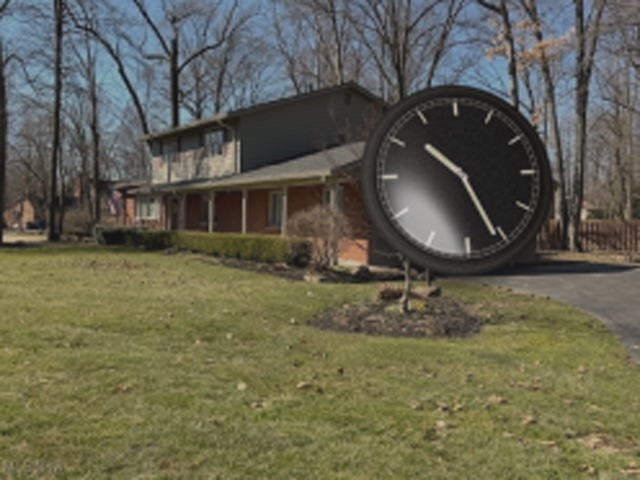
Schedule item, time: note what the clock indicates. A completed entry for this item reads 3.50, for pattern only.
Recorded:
10.26
